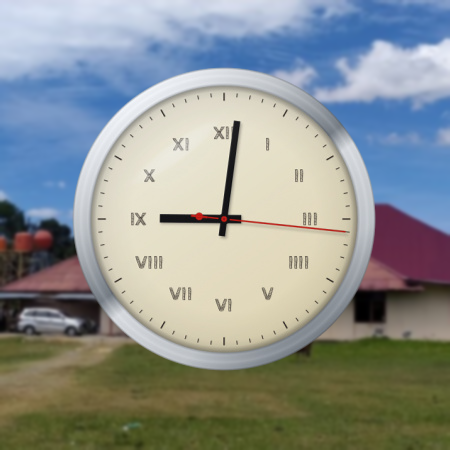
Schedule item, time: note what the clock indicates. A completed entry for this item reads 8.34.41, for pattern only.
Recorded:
9.01.16
